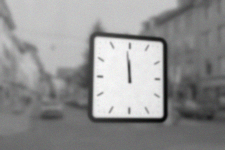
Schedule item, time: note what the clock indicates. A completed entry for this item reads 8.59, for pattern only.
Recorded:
11.59
